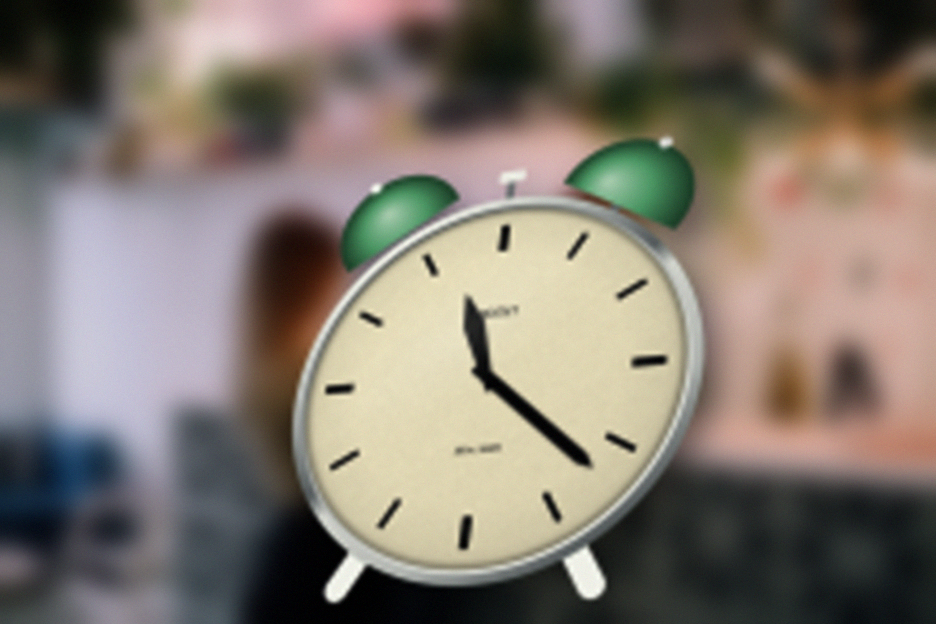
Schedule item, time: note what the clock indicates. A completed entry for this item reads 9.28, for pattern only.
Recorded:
11.22
